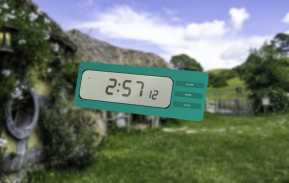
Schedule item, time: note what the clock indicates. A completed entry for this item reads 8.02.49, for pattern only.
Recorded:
2.57.12
